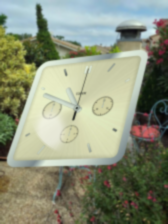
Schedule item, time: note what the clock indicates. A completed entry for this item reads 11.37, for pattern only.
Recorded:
10.49
